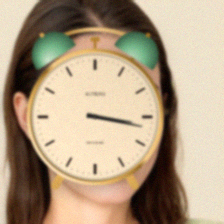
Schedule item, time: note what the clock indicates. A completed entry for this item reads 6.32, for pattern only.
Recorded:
3.17
